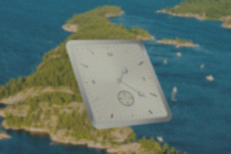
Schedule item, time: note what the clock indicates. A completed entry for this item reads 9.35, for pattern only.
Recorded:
1.22
